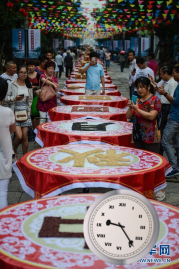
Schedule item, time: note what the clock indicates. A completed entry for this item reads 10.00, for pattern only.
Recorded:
9.24
